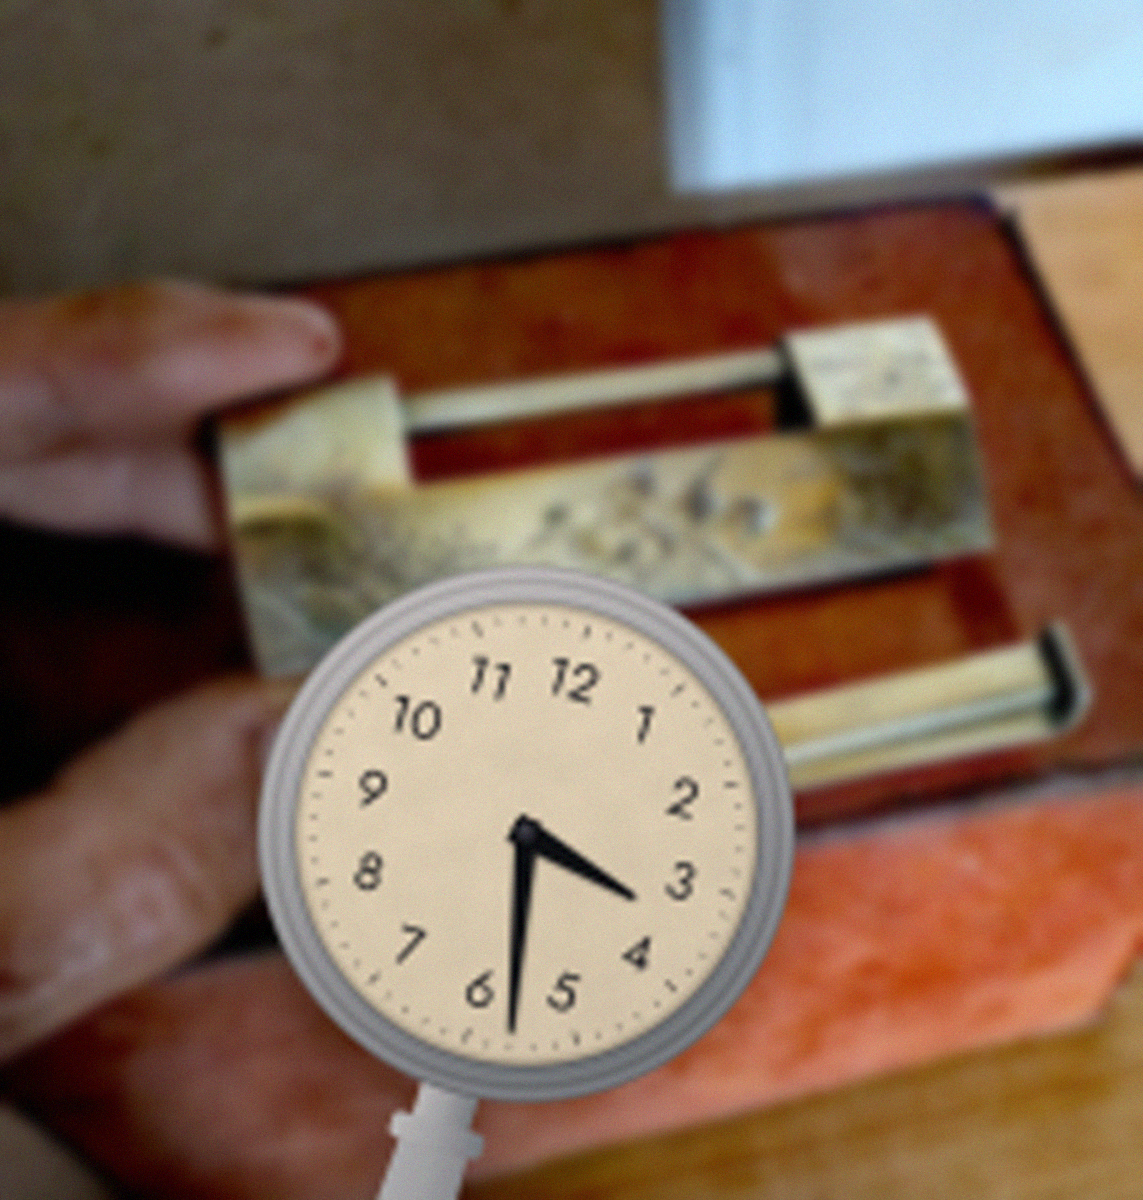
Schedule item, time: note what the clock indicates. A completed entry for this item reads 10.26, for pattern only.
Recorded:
3.28
